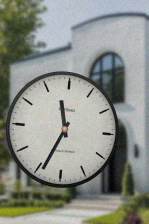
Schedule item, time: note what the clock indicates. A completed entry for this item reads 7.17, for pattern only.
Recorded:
11.34
